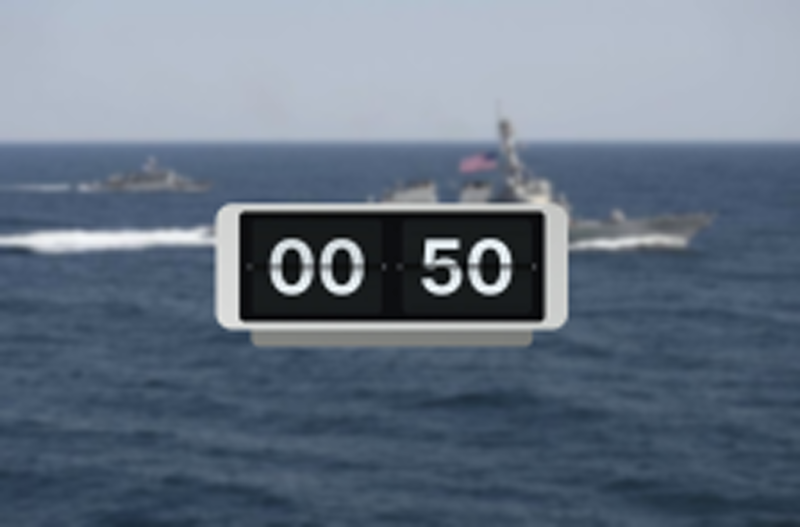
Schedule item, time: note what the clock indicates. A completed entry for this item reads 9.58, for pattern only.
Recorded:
0.50
